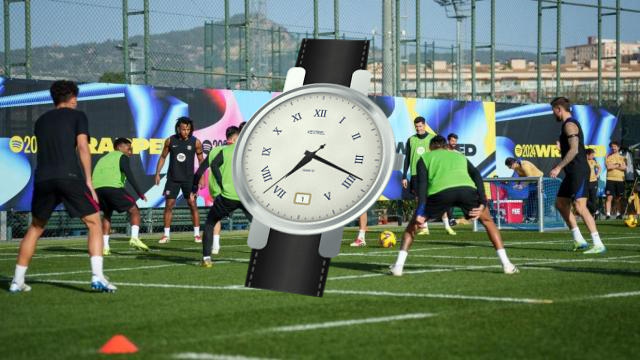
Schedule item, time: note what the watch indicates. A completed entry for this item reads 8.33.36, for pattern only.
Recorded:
7.18.37
